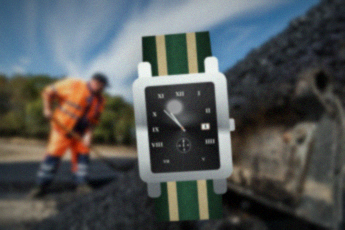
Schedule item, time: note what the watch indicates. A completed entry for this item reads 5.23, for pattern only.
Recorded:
10.53
